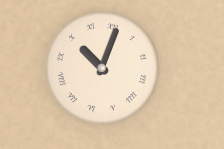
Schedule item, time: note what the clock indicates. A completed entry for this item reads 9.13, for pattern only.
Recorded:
10.01
